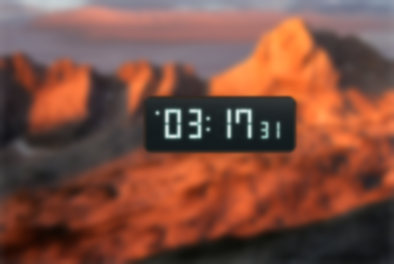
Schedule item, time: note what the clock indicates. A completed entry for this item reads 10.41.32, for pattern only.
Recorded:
3.17.31
